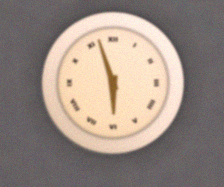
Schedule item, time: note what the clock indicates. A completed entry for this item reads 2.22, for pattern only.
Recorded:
5.57
